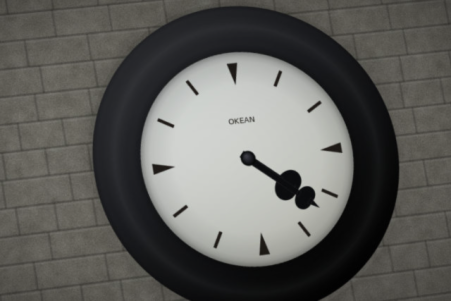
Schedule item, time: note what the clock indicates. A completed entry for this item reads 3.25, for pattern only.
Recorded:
4.22
